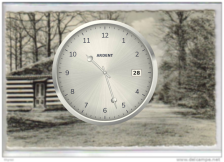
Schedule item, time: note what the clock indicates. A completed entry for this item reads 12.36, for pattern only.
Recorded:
10.27
